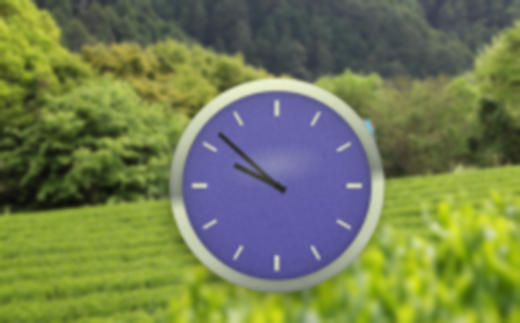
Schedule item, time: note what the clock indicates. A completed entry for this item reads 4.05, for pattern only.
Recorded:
9.52
